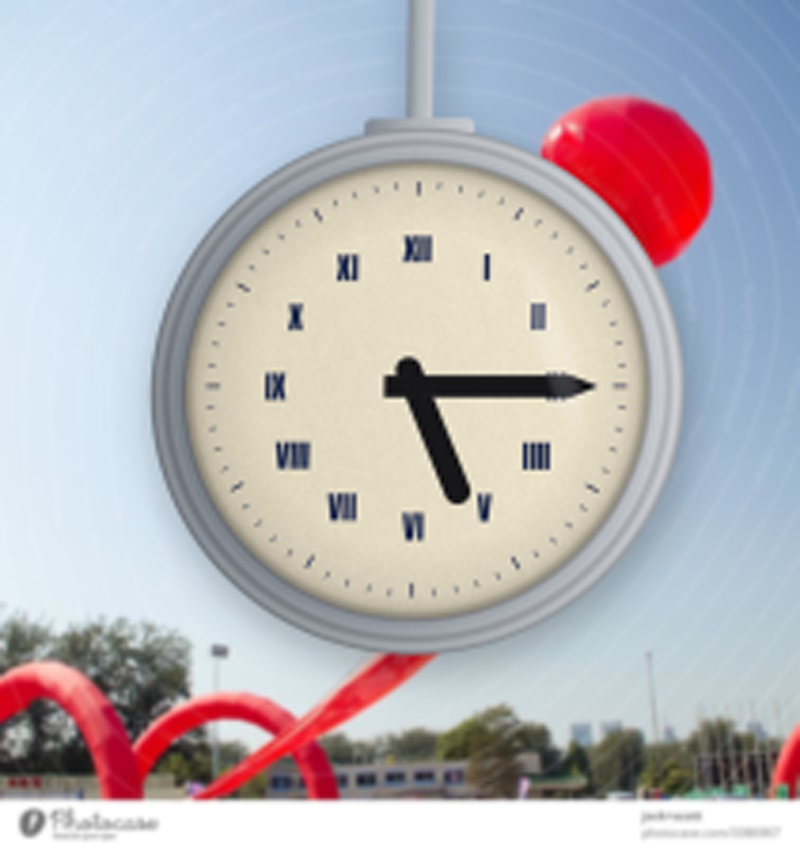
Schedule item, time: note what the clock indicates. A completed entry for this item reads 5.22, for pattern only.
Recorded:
5.15
